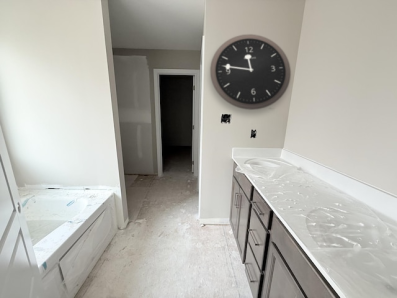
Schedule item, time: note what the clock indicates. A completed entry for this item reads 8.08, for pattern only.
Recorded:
11.47
